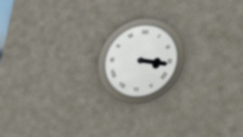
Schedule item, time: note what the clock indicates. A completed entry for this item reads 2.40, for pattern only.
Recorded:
3.16
